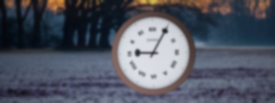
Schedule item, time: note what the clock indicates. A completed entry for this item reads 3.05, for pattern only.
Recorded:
9.05
